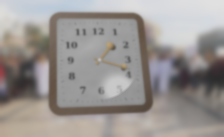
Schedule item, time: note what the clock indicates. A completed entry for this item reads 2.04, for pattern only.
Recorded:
1.18
